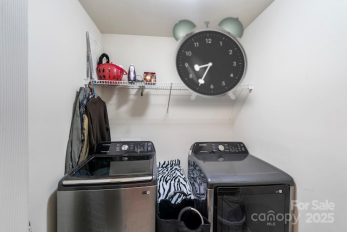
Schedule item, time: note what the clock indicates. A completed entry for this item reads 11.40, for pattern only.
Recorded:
8.35
